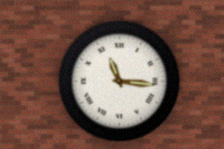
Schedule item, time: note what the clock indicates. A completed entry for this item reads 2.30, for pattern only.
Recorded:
11.16
